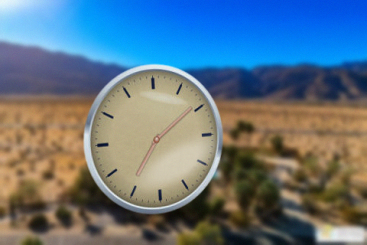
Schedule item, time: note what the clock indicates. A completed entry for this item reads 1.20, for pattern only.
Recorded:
7.09
